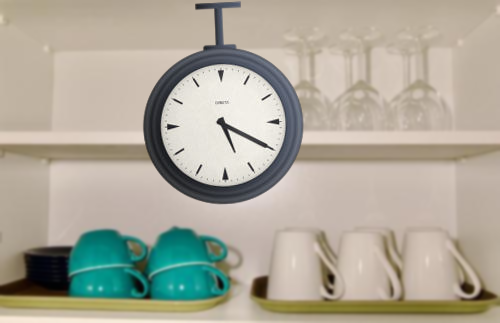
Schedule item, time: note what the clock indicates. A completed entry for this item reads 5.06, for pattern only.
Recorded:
5.20
